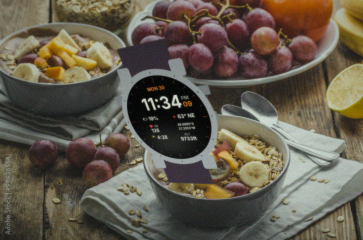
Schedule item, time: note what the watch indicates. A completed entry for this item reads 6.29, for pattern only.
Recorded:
11.34
